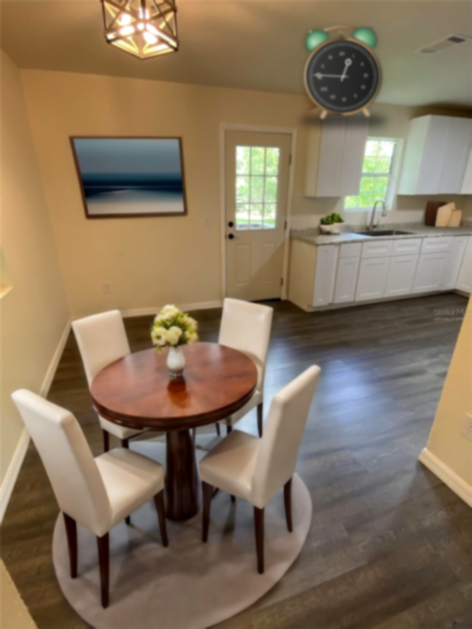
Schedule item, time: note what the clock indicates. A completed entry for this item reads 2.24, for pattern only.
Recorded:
12.46
